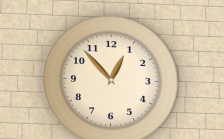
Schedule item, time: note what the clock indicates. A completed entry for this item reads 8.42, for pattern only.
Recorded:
12.53
